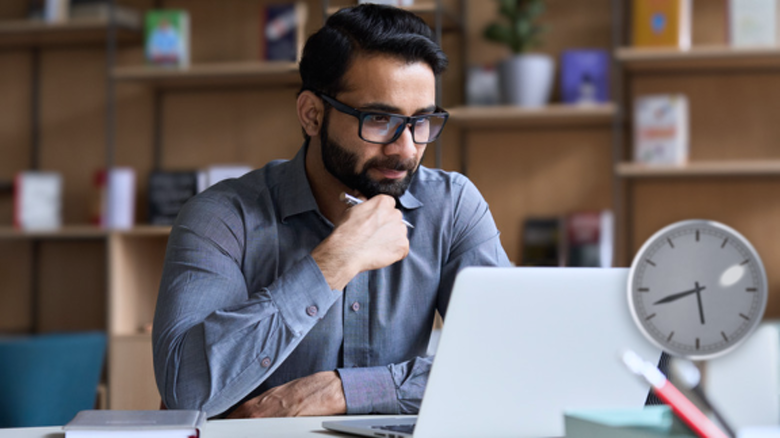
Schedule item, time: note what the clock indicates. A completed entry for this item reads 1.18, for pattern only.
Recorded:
5.42
